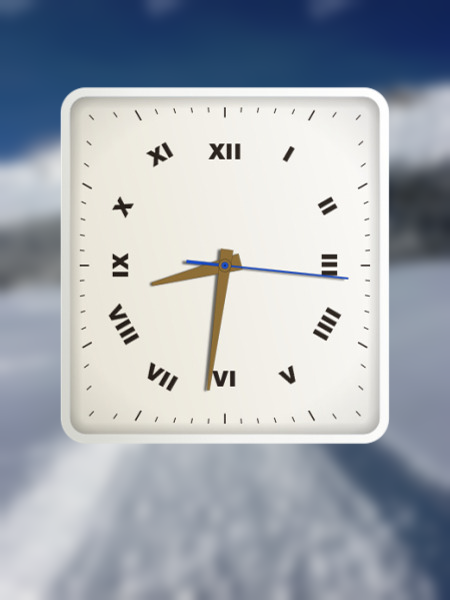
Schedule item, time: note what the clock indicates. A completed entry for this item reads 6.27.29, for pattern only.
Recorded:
8.31.16
